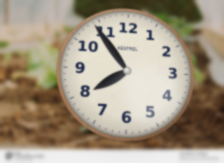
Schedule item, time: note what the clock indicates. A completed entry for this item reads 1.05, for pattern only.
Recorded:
7.54
